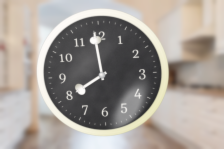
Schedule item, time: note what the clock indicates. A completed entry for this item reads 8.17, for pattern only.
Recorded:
7.59
